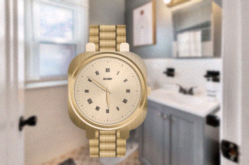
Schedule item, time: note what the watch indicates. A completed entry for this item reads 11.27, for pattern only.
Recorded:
5.51
